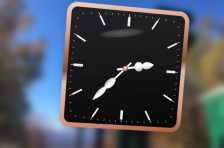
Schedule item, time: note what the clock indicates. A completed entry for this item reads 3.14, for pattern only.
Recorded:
2.37
